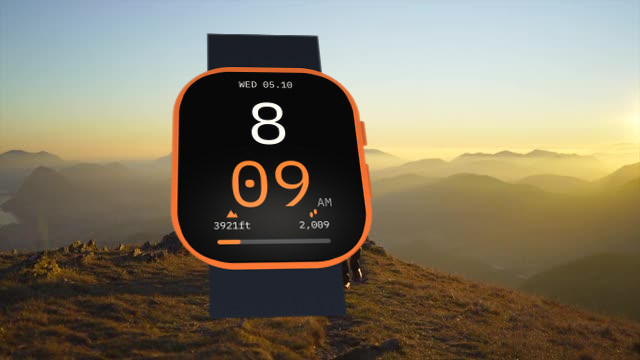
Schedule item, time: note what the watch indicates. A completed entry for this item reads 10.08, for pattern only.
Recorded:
8.09
